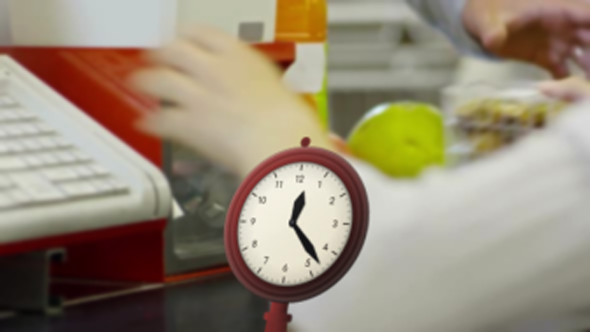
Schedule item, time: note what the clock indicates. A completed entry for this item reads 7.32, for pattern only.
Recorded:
12.23
